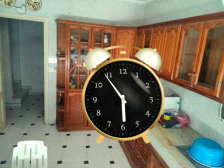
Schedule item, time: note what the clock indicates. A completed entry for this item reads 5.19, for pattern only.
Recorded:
5.54
